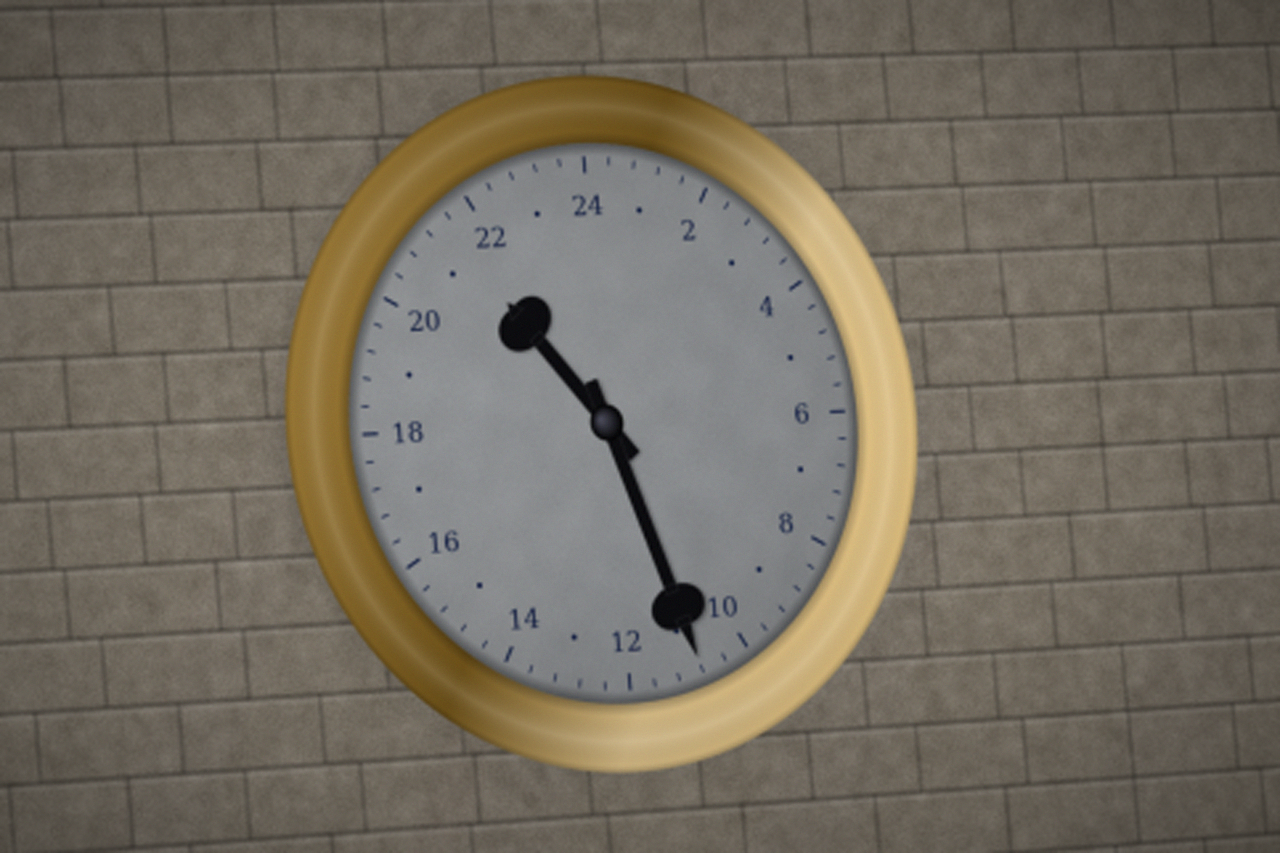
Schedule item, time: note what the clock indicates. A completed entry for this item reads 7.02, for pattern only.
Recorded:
21.27
